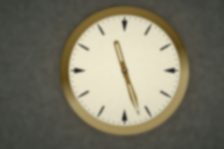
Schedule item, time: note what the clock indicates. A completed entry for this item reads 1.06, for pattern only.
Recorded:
11.27
